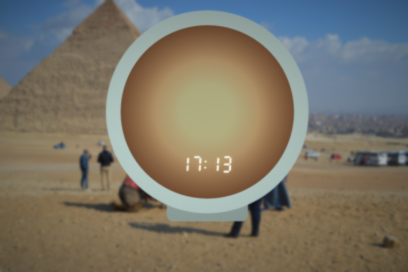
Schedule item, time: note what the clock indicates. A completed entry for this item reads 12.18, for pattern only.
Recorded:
17.13
